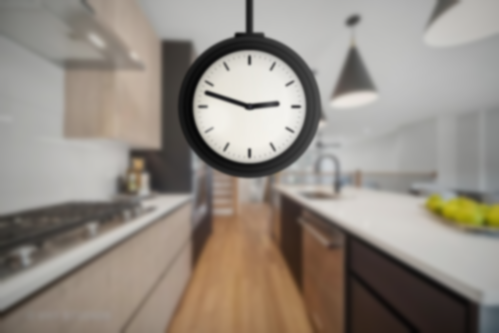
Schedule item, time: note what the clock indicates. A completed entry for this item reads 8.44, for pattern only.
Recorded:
2.48
